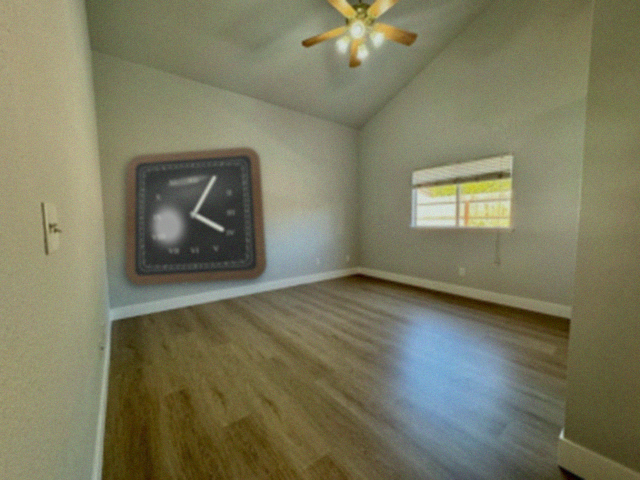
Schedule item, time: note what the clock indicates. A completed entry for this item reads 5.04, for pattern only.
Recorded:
4.05
